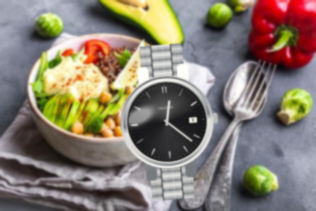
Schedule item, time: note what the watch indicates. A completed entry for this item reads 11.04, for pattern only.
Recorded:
12.22
